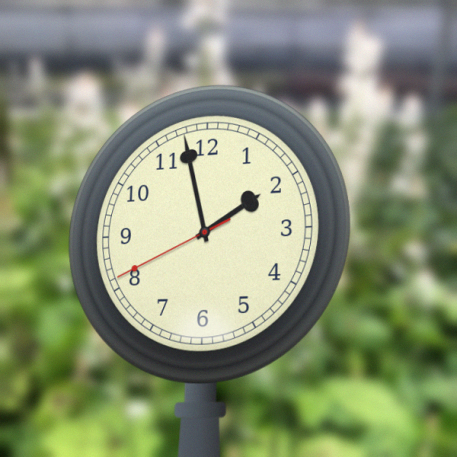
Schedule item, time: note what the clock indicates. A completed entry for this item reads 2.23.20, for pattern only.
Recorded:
1.57.41
